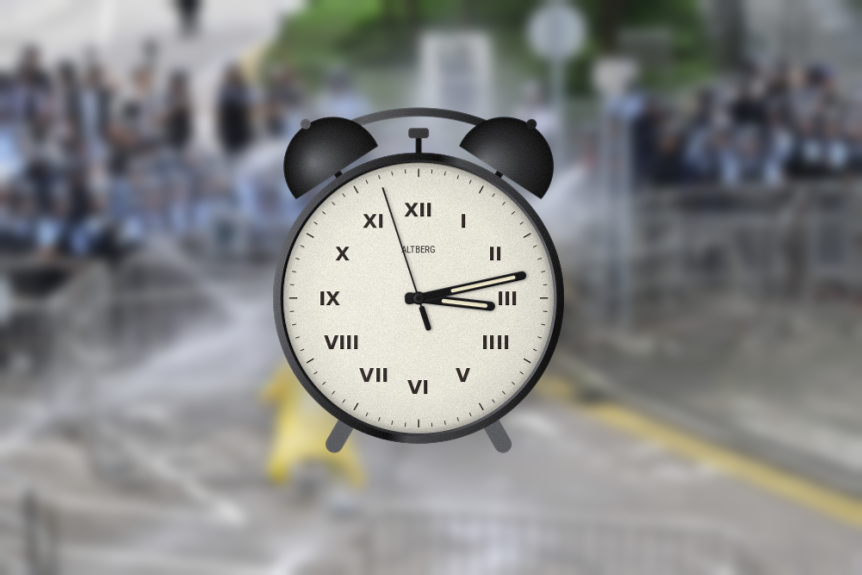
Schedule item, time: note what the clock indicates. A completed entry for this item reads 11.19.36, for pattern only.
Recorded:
3.12.57
